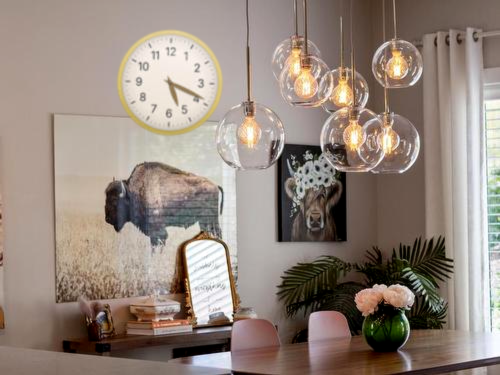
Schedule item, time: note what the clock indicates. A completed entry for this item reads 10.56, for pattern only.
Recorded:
5.19
